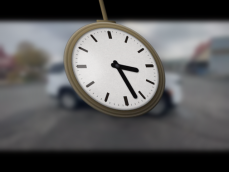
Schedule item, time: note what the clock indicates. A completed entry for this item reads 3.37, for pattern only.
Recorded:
3.27
